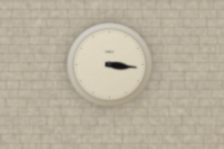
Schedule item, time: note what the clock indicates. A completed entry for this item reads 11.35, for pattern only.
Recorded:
3.16
